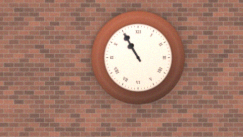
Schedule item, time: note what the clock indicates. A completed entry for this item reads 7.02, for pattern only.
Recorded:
10.55
